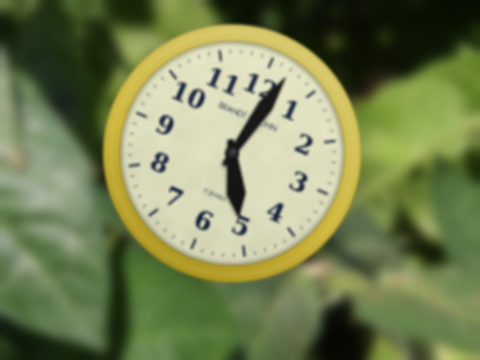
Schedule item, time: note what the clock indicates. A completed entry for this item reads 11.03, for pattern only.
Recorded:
5.02
